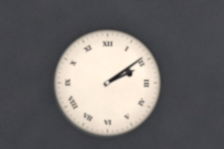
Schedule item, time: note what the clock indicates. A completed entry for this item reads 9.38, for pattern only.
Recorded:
2.09
